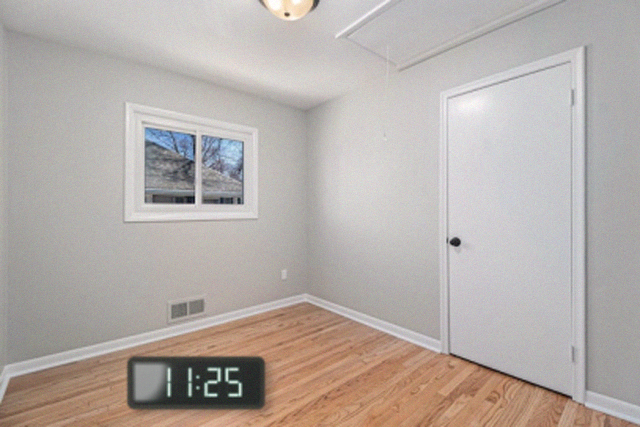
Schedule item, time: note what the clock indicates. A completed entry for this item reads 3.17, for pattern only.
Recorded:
11.25
